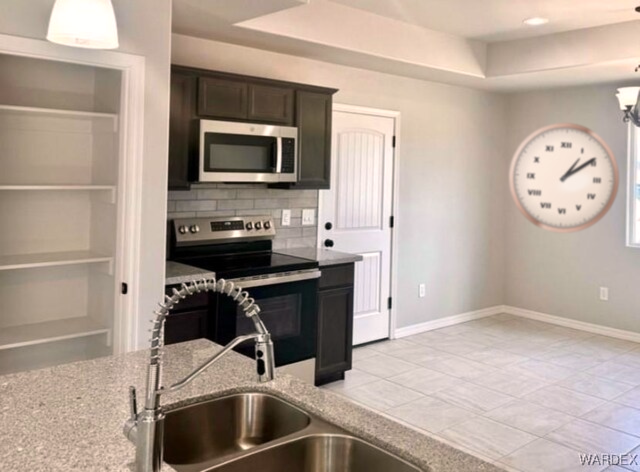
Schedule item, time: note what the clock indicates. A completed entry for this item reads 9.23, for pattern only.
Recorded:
1.09
